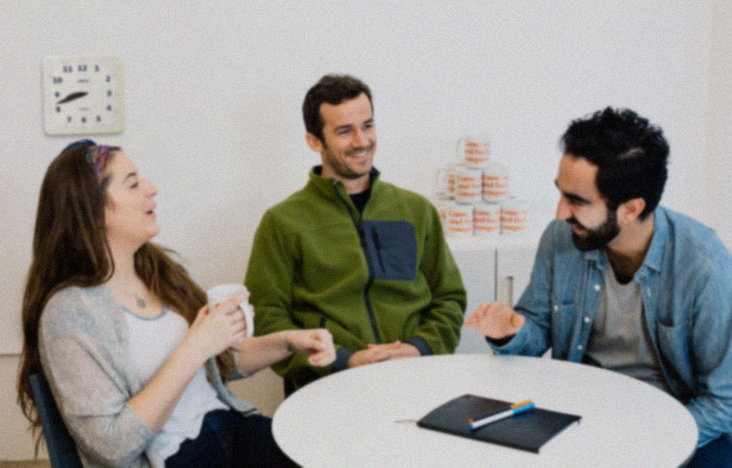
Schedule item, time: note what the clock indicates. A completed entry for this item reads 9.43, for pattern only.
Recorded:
8.42
